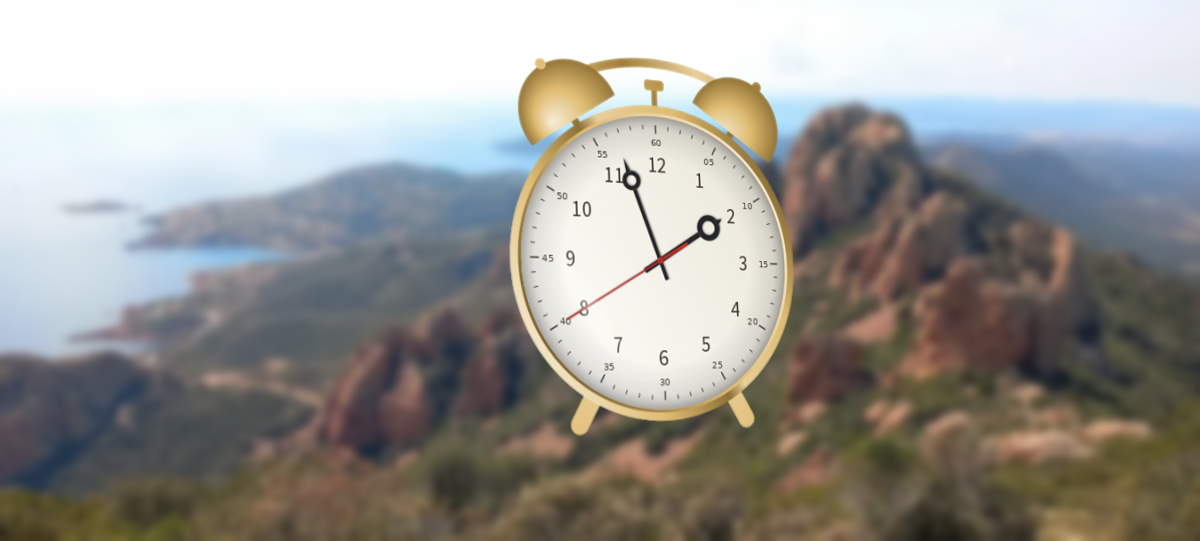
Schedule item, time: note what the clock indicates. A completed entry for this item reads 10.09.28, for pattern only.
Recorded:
1.56.40
